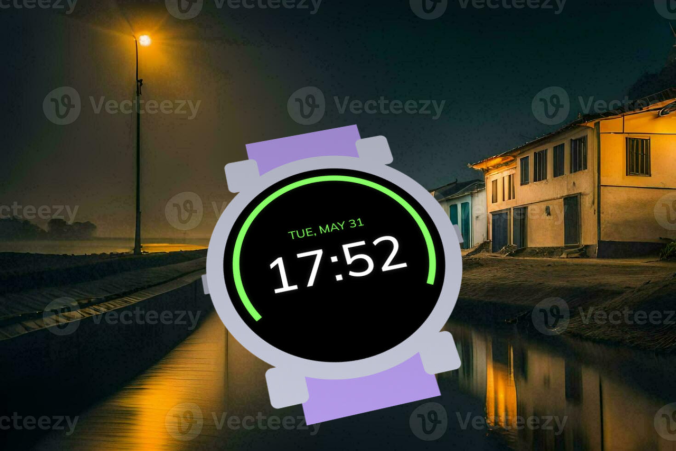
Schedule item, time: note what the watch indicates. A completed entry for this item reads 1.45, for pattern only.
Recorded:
17.52
